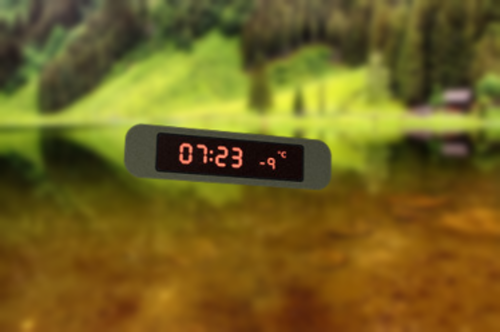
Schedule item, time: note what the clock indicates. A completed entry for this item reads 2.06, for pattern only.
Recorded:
7.23
